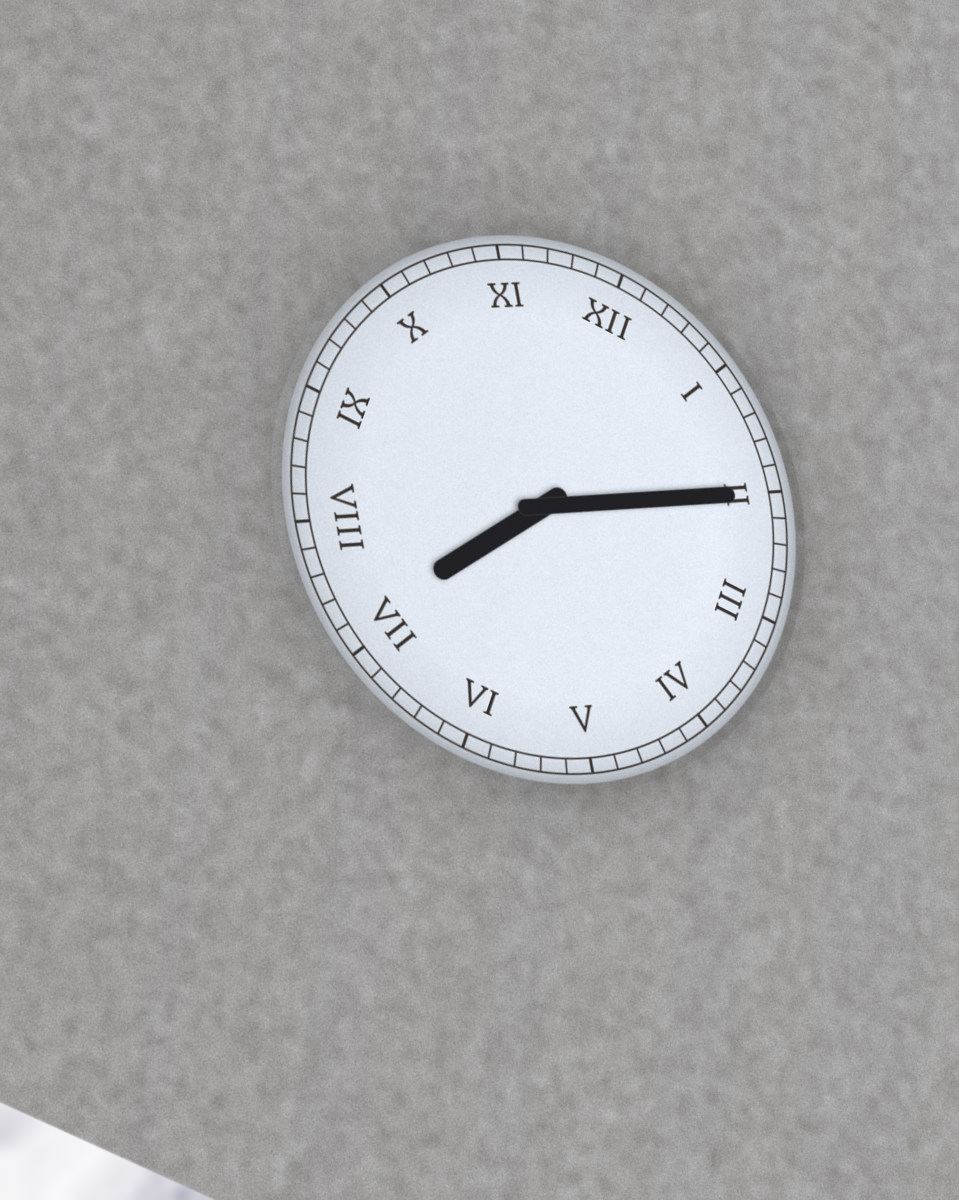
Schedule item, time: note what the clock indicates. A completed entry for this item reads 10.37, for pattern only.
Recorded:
7.10
